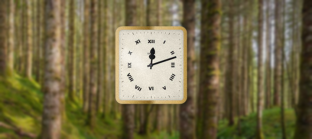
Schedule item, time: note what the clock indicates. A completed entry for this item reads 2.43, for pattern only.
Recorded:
12.12
